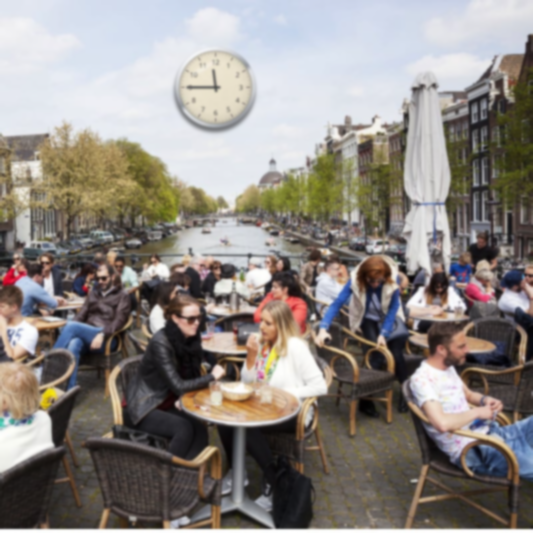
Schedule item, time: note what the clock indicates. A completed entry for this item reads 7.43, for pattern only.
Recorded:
11.45
